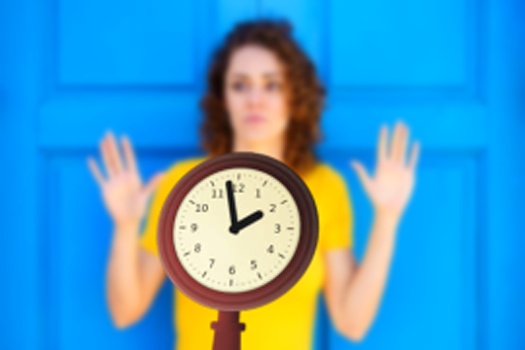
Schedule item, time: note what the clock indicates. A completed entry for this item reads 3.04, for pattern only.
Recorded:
1.58
